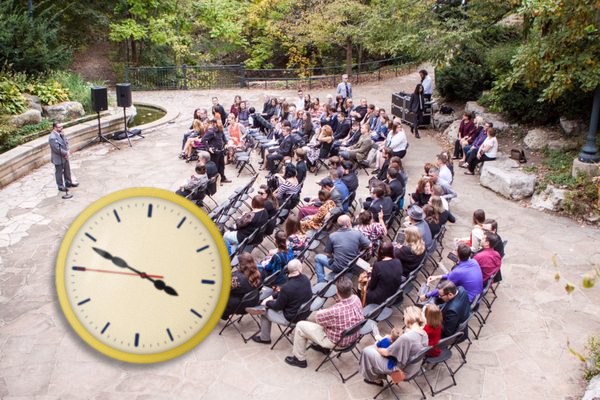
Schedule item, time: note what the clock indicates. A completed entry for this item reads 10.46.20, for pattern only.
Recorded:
3.48.45
